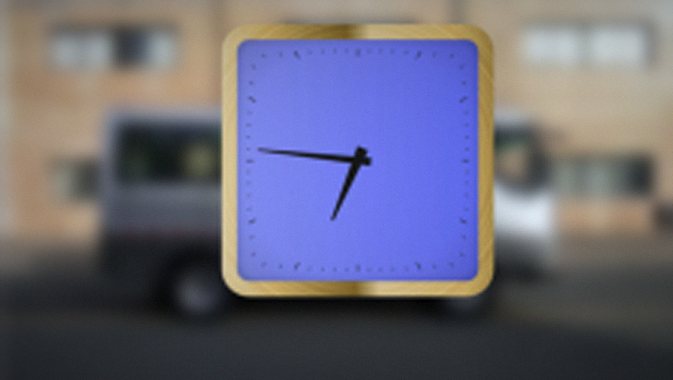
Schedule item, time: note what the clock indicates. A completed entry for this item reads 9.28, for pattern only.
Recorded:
6.46
